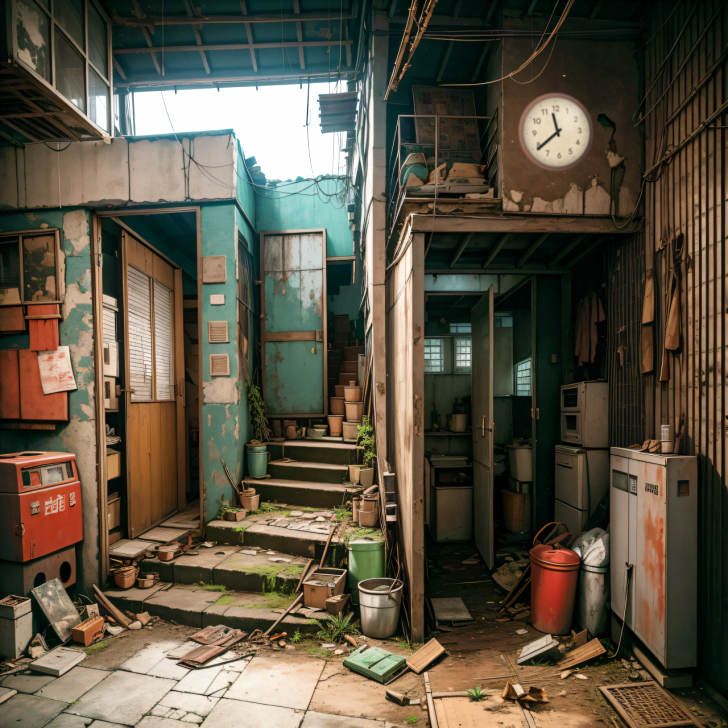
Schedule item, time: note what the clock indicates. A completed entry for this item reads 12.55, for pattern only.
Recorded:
11.39
